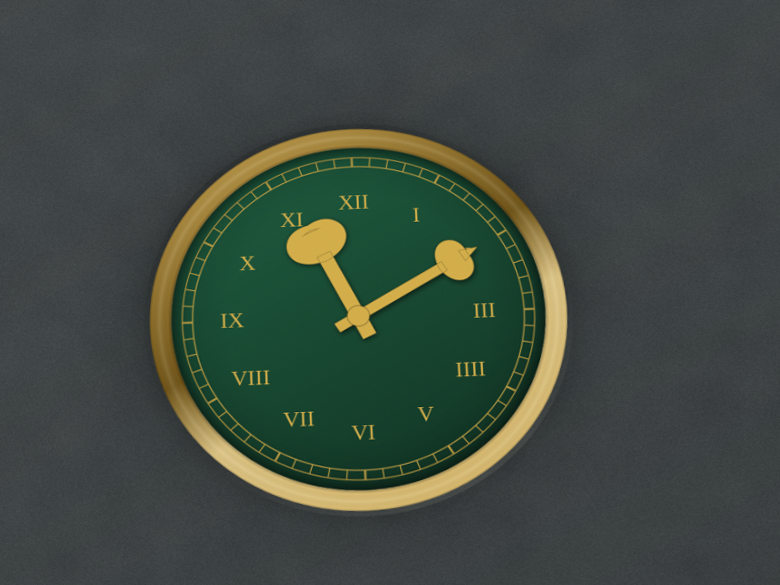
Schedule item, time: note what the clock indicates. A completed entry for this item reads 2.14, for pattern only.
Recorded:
11.10
